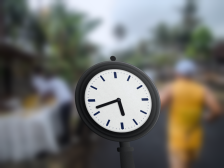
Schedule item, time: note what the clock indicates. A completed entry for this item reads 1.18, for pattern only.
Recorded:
5.42
